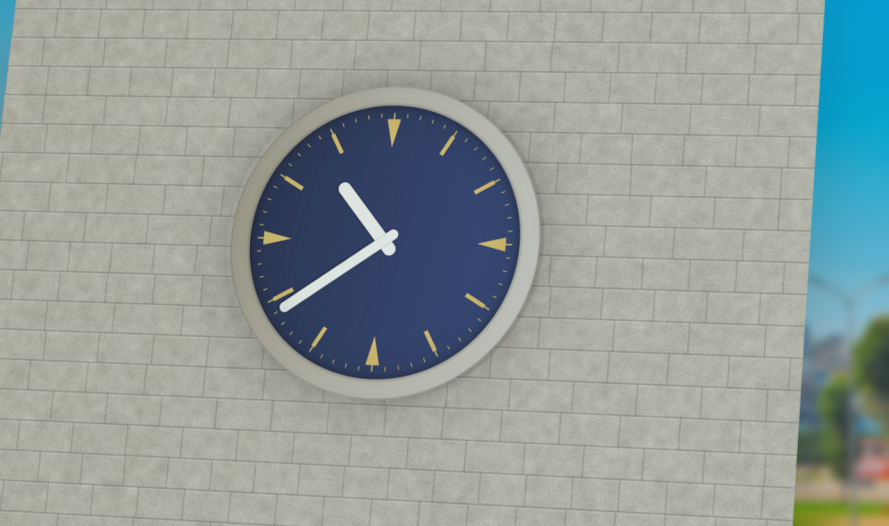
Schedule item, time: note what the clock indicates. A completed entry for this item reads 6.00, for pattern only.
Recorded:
10.39
